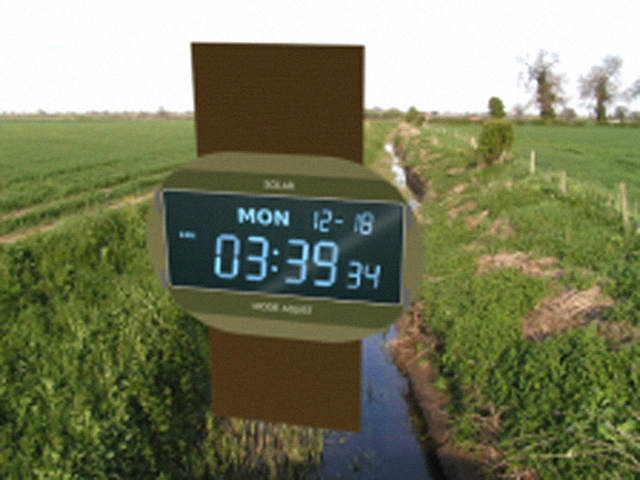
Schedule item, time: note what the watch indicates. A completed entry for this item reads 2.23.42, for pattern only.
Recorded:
3.39.34
